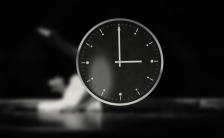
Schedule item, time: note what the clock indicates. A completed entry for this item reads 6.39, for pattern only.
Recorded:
3.00
